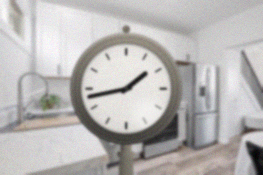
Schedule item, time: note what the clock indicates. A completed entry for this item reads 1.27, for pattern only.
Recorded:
1.43
